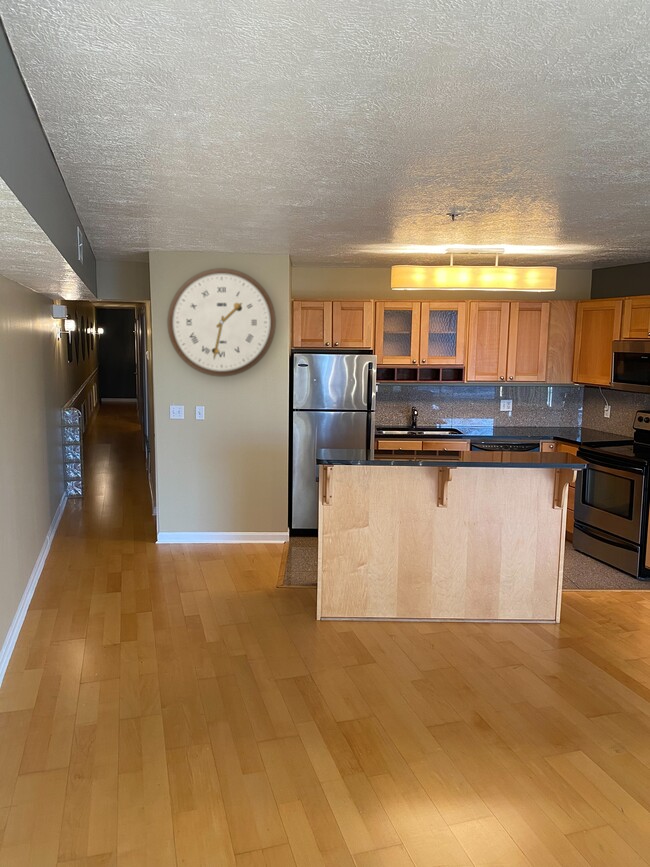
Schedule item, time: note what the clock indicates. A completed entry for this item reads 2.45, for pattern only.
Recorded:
1.32
